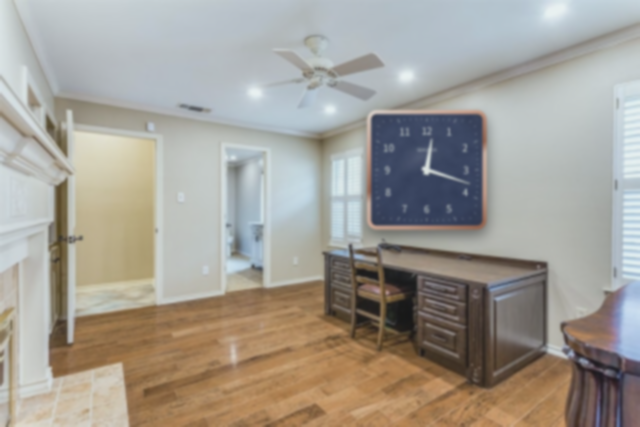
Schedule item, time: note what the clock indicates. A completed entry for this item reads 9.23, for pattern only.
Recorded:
12.18
